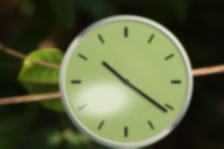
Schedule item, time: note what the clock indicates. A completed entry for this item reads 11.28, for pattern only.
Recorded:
10.21
